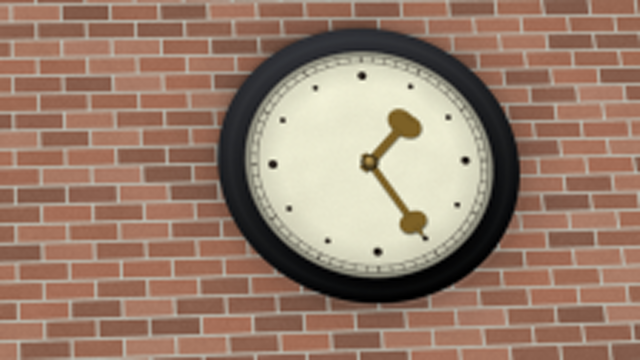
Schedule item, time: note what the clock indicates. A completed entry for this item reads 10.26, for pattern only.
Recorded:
1.25
